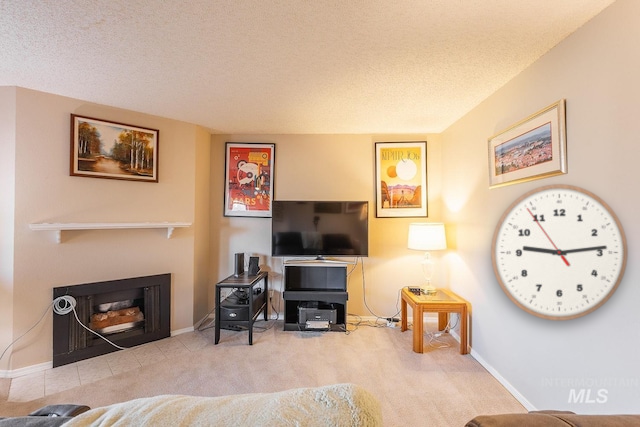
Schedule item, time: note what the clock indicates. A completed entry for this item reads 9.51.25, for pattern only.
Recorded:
9.13.54
